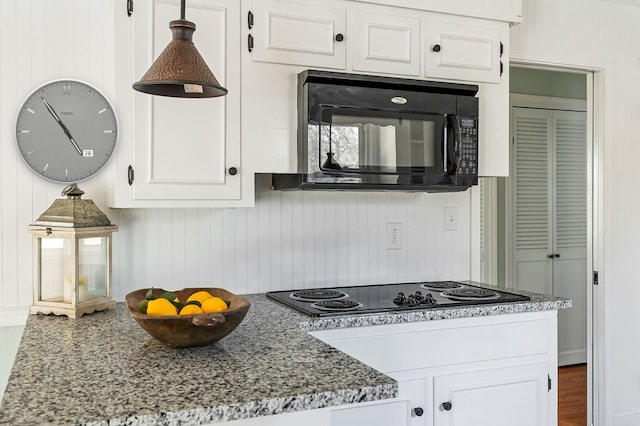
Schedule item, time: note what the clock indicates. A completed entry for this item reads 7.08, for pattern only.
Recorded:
4.54
